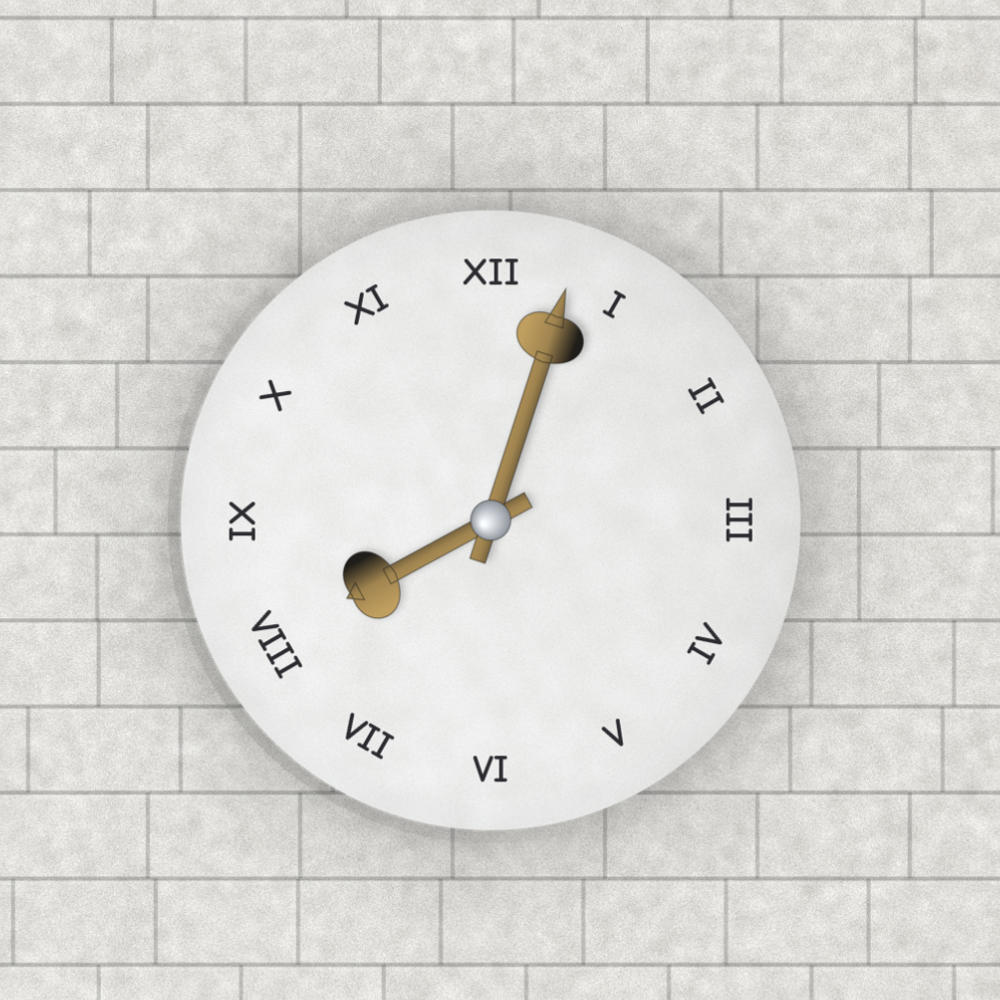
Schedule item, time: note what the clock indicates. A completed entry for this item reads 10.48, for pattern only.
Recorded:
8.03
